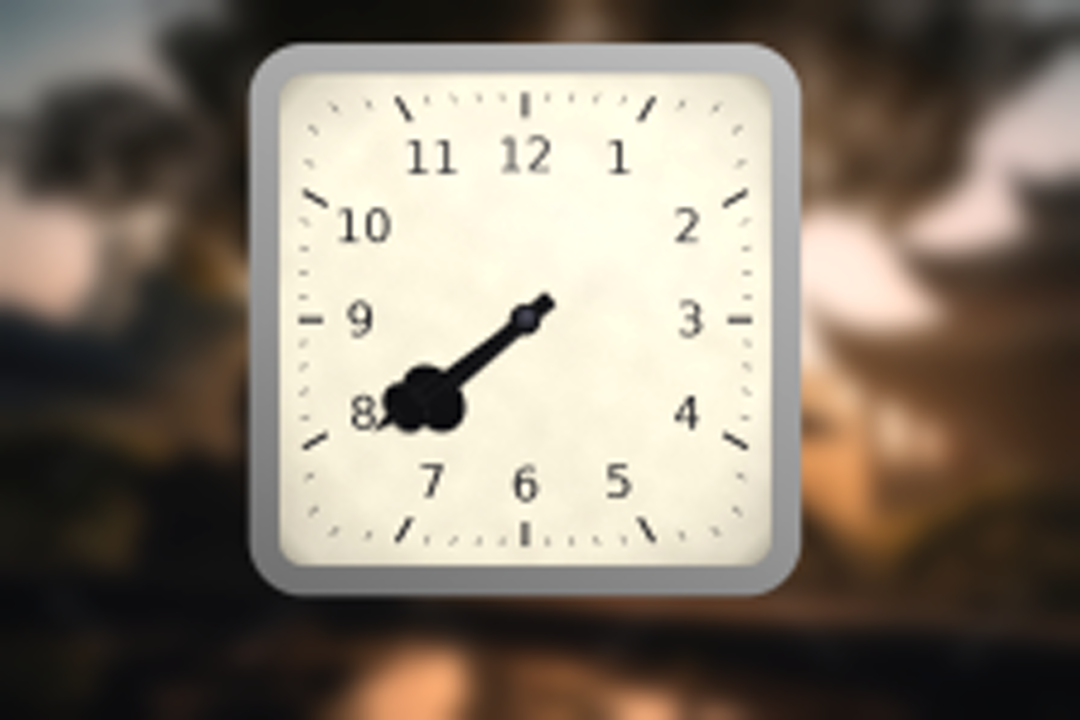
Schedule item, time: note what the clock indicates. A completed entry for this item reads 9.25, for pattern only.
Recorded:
7.39
